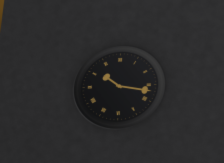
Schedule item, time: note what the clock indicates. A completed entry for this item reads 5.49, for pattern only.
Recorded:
10.17
